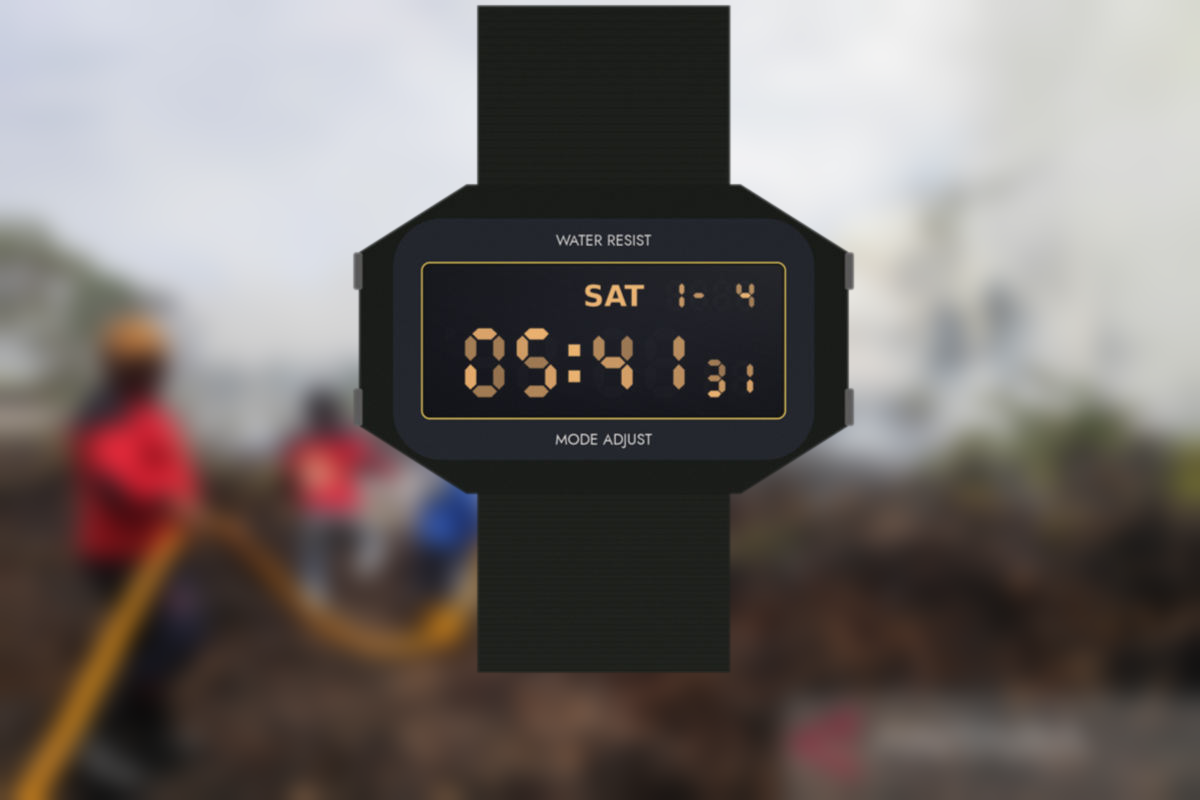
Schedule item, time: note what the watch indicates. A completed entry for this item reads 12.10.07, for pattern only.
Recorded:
5.41.31
